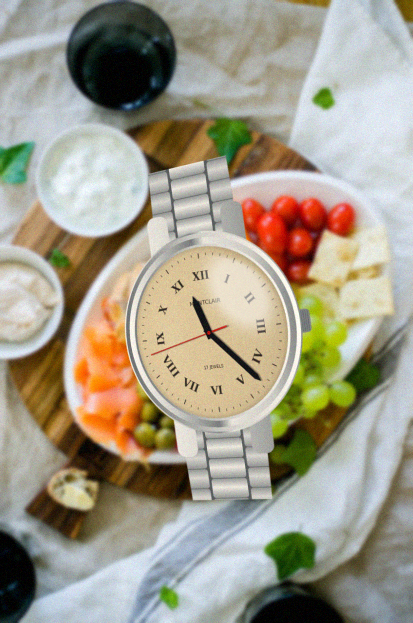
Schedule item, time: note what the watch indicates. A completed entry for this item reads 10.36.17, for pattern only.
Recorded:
11.22.43
